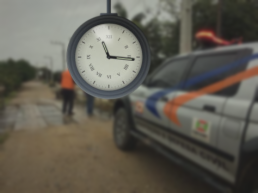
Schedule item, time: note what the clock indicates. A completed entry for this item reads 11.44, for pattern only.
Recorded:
11.16
